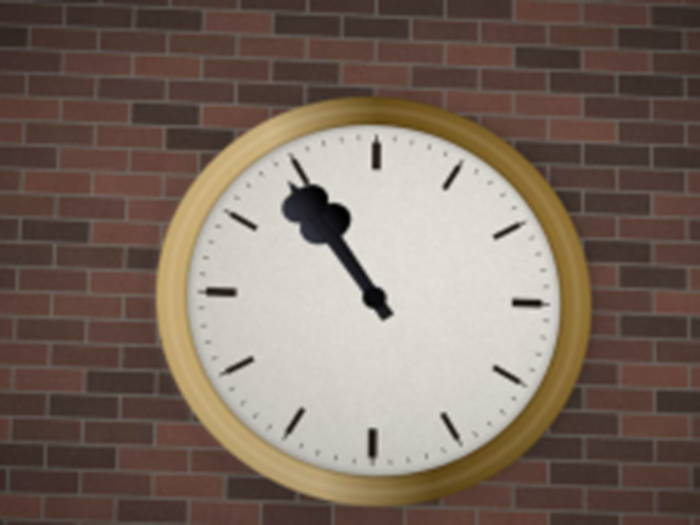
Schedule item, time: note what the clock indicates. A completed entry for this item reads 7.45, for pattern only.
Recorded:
10.54
